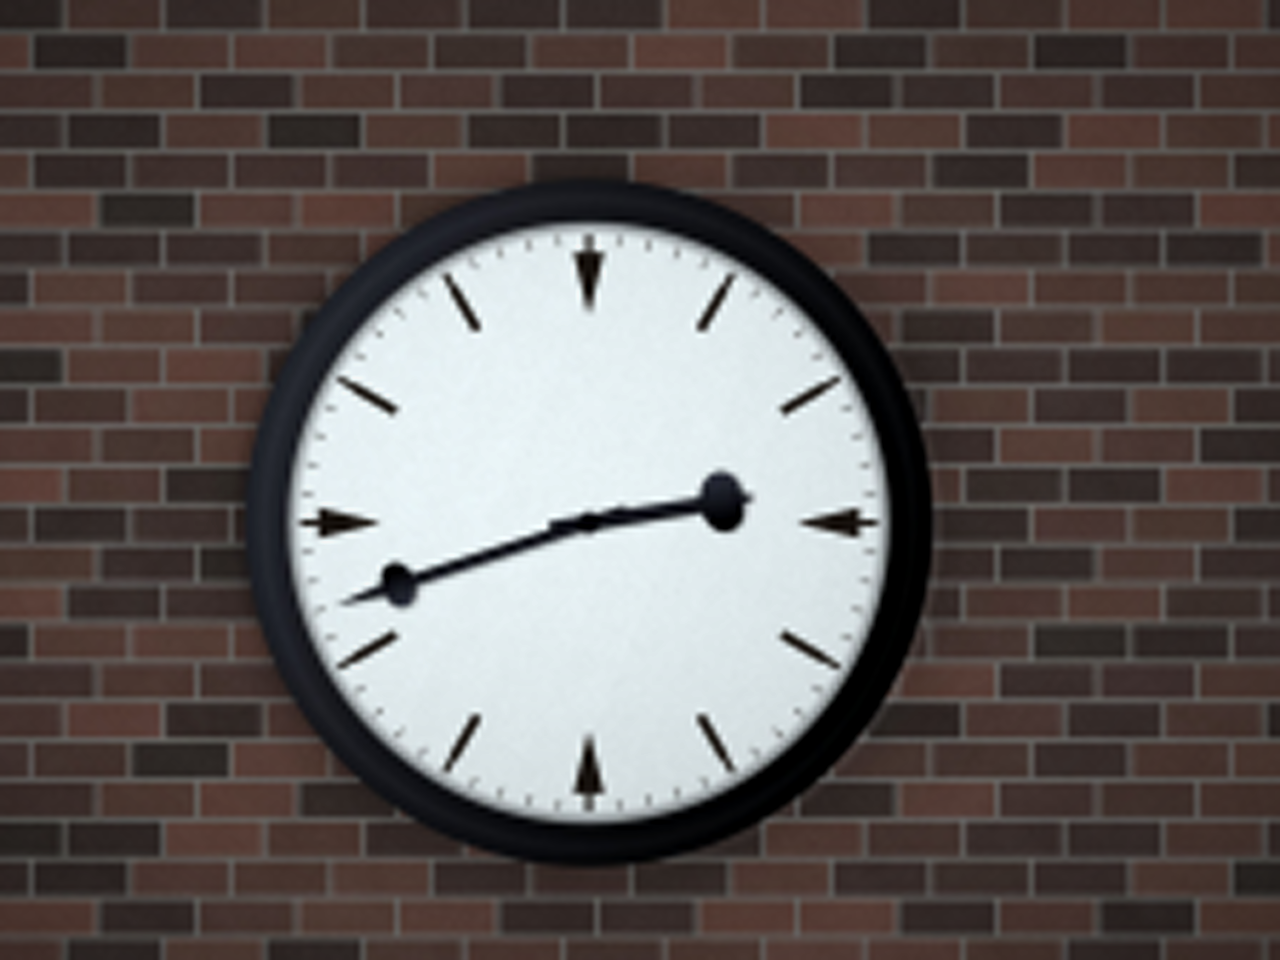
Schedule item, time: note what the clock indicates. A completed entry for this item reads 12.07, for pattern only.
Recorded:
2.42
